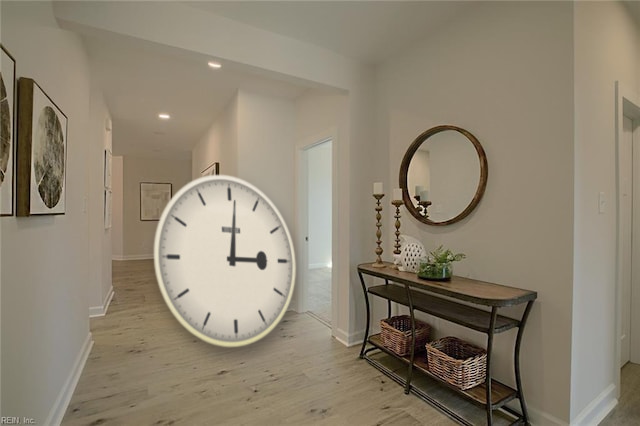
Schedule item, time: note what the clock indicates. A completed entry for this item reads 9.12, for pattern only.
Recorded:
3.01
